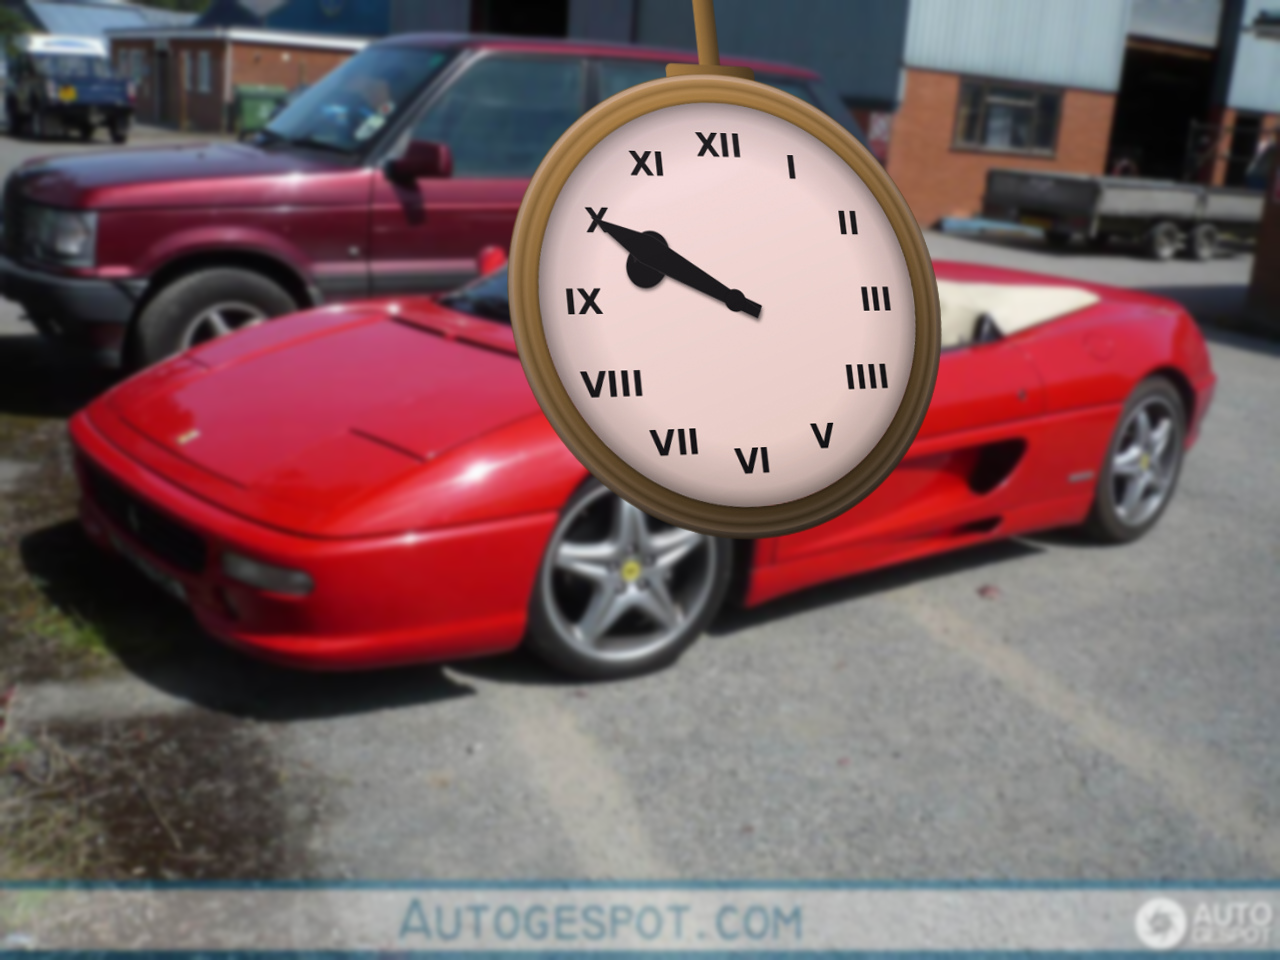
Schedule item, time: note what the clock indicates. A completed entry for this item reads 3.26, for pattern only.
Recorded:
9.50
